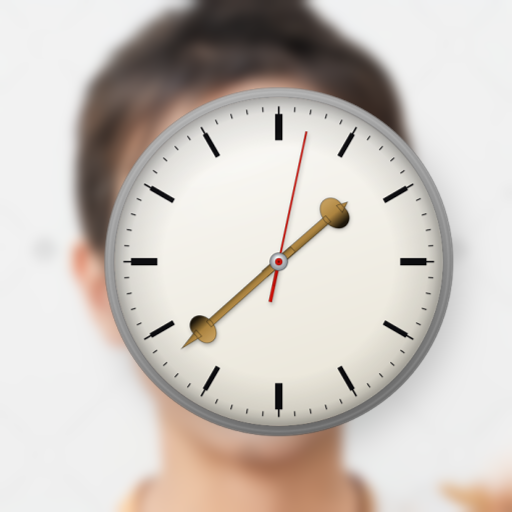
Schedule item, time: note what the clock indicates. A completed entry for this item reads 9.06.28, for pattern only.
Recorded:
1.38.02
